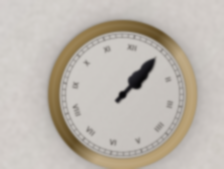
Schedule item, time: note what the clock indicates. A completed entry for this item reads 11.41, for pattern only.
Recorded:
1.05
